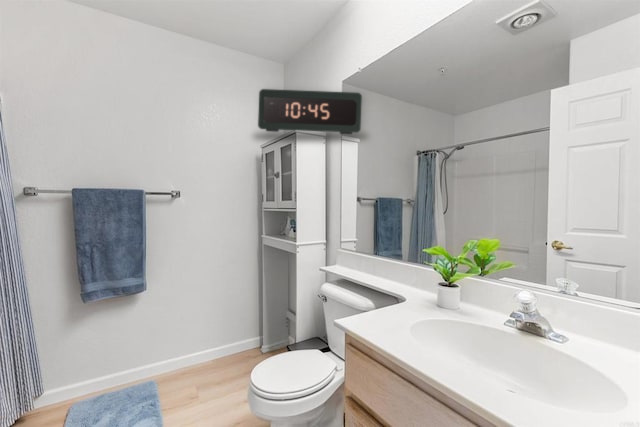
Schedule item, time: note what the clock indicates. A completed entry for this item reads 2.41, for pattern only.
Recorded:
10.45
